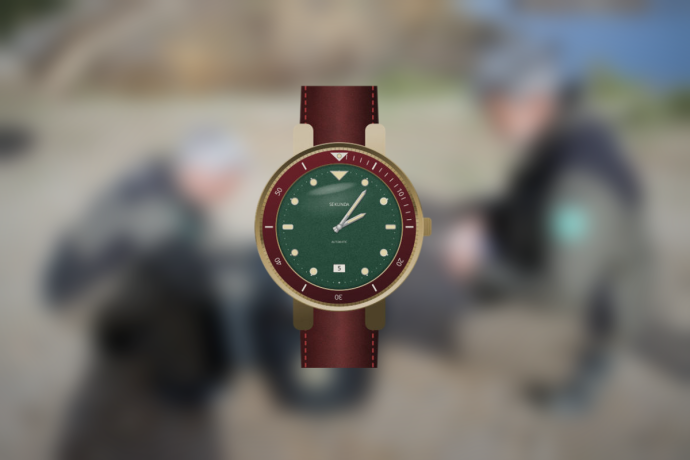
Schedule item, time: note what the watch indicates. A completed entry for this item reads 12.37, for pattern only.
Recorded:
2.06
